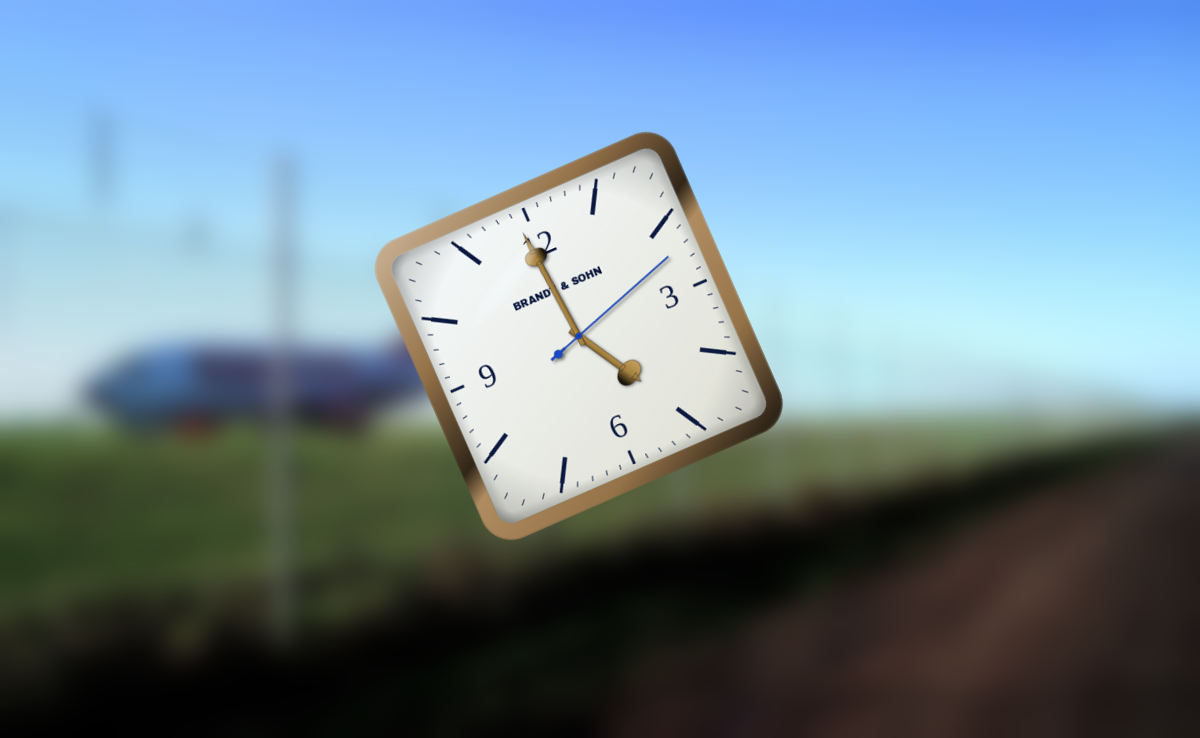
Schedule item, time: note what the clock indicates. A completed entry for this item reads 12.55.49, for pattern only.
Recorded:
4.59.12
